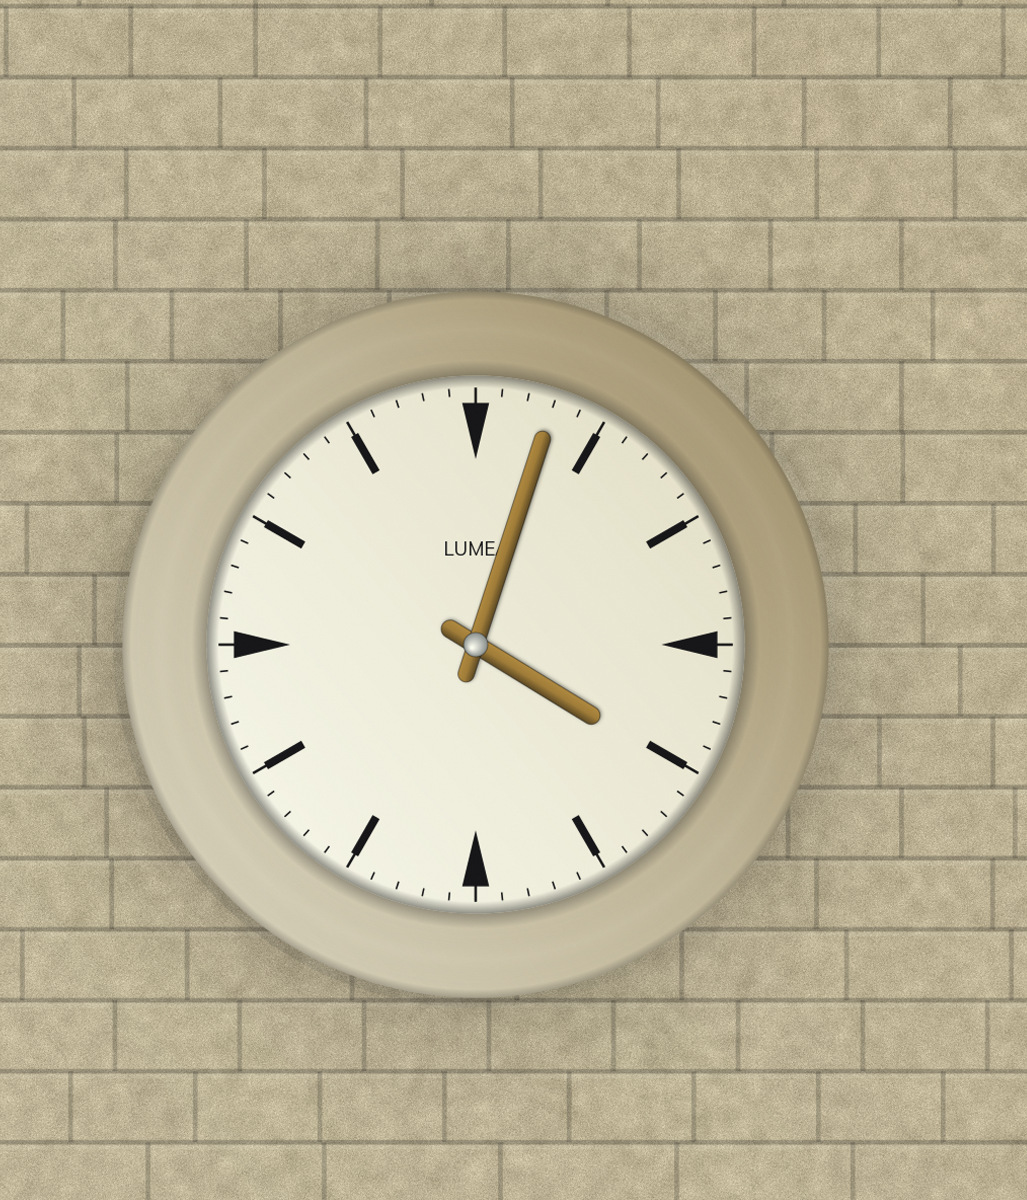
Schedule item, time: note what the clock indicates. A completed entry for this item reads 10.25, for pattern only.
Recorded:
4.03
